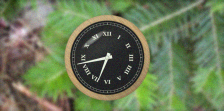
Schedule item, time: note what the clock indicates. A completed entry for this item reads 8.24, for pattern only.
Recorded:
6.43
